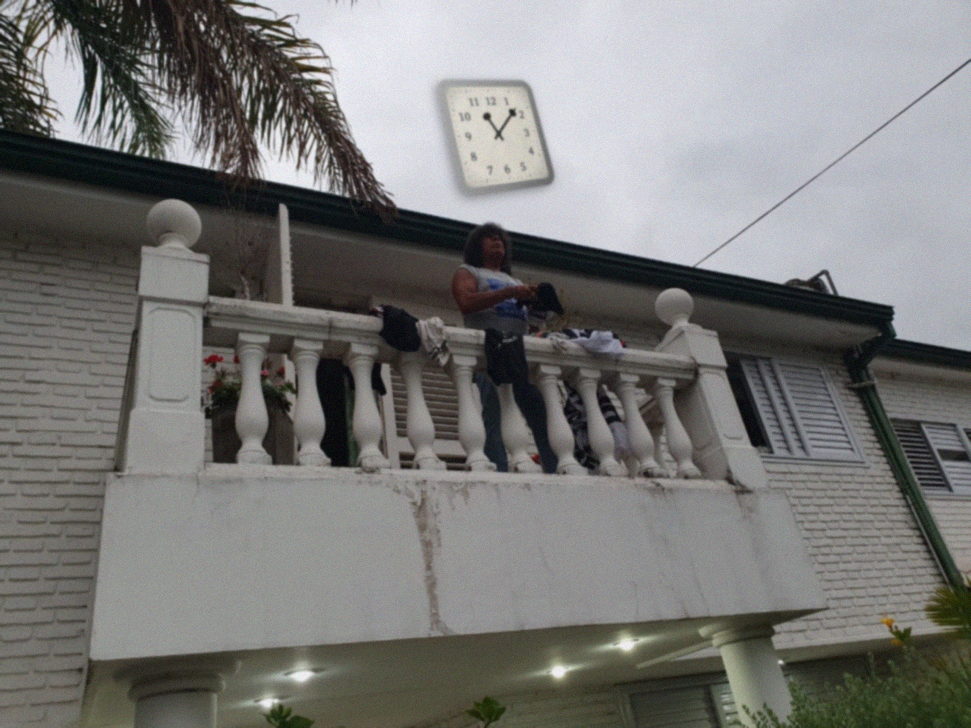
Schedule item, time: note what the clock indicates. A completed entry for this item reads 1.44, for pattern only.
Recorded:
11.08
